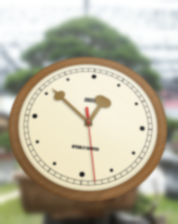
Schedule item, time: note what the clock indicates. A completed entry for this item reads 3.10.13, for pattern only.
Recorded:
12.51.28
